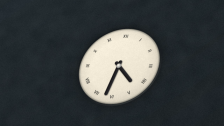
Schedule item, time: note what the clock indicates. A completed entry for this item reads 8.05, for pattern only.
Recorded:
4.32
